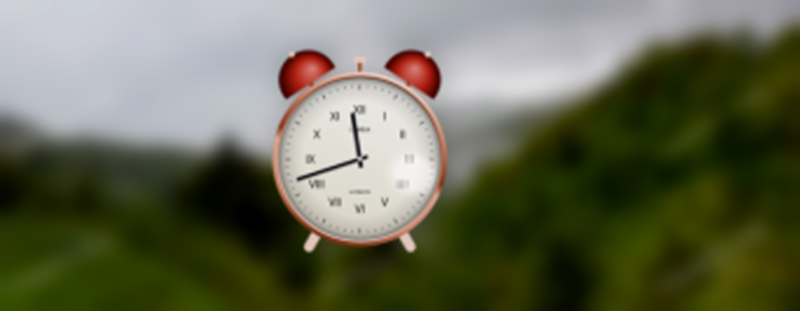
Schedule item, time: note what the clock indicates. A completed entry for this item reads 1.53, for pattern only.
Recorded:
11.42
